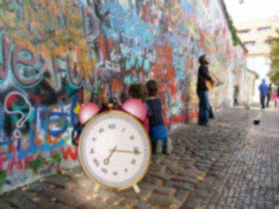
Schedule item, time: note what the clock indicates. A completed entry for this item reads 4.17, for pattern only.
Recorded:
7.16
